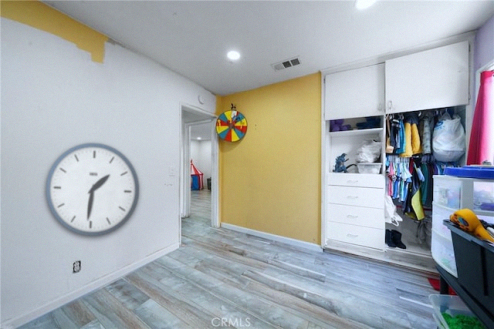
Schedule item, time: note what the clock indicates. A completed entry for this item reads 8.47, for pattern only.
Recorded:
1.31
